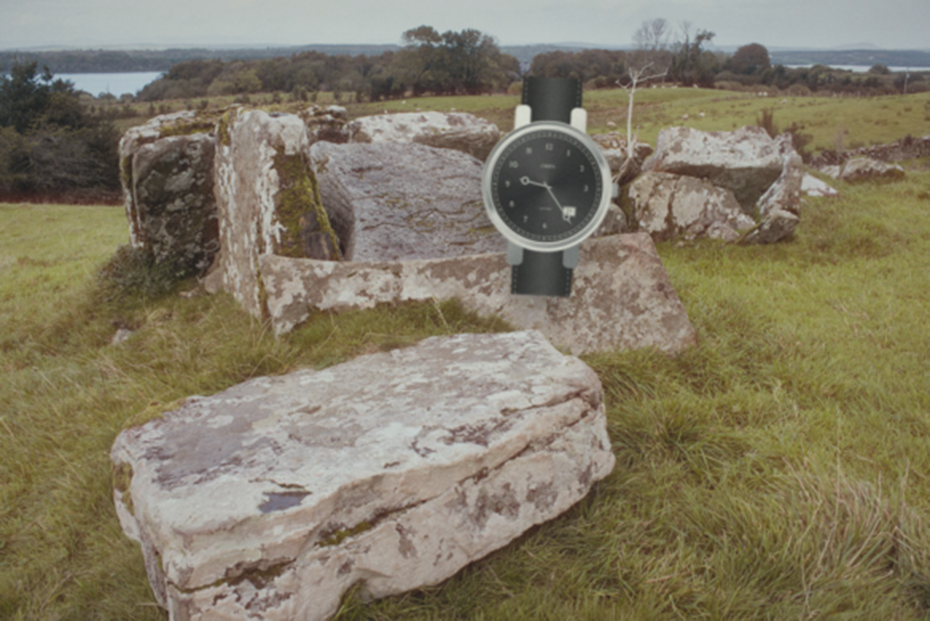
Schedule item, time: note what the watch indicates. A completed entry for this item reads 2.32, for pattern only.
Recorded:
9.24
